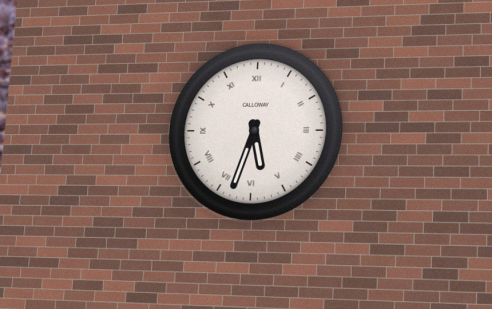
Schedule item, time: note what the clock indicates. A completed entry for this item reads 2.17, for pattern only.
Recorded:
5.33
